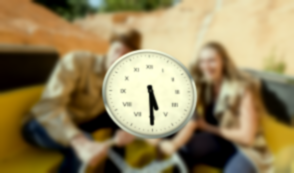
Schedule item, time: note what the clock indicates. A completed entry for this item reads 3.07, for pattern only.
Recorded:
5.30
